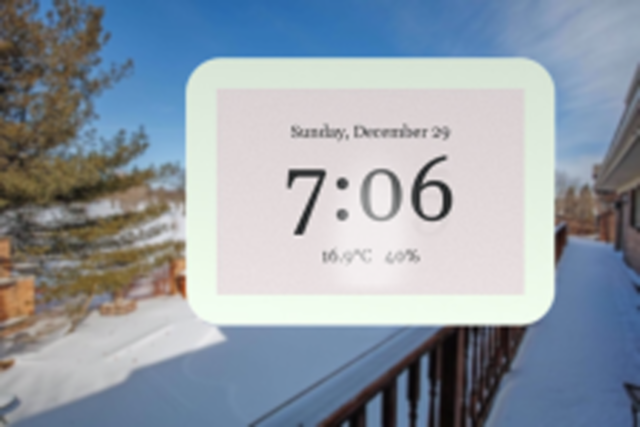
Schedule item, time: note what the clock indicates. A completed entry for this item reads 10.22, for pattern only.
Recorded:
7.06
